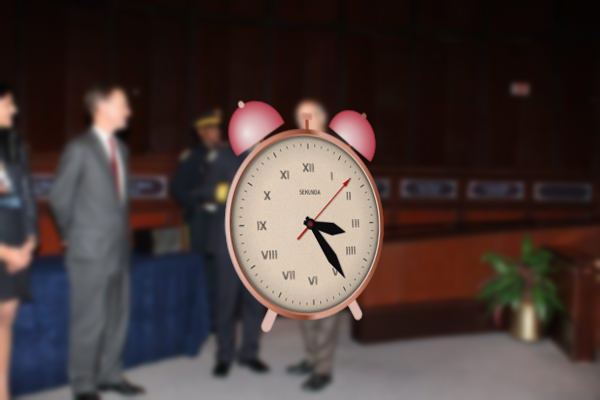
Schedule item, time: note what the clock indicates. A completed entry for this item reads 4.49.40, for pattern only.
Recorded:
3.24.08
